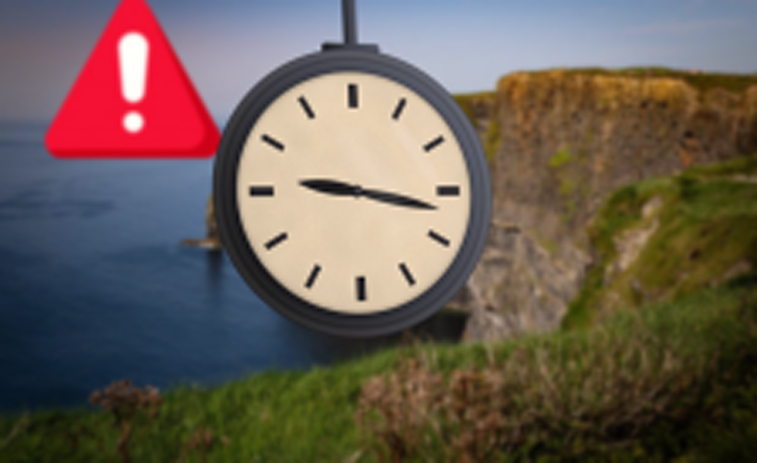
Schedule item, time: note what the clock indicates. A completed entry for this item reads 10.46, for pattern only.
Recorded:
9.17
